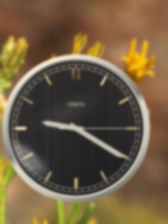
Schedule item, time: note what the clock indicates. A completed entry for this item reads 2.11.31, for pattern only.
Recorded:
9.20.15
